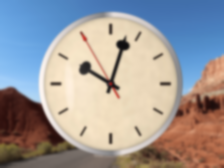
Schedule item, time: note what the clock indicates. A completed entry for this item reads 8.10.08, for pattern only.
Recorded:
10.02.55
